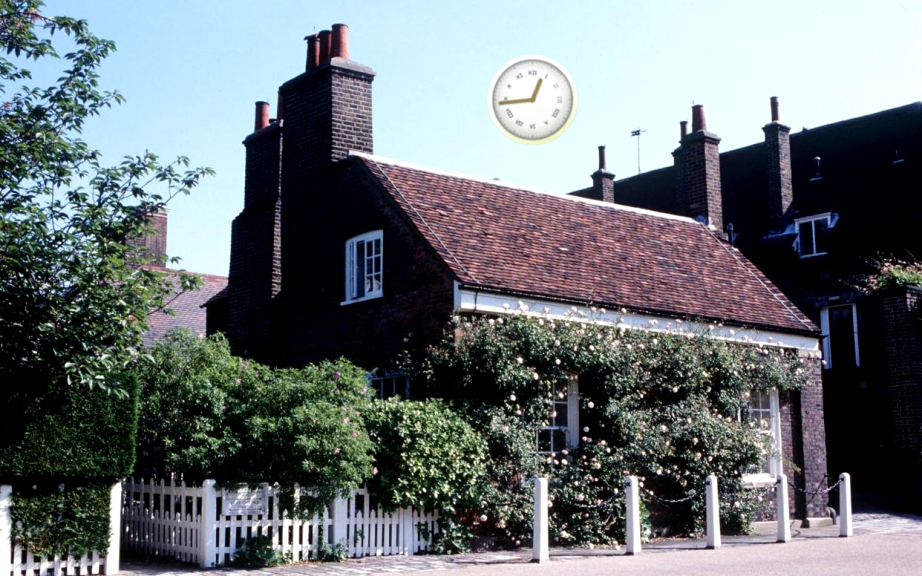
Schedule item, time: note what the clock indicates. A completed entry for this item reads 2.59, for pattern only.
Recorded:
12.44
